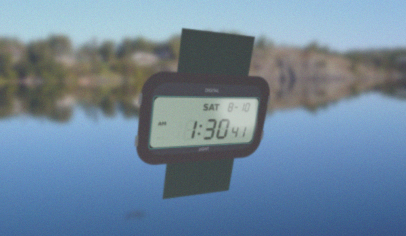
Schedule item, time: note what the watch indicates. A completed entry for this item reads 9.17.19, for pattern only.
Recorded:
1.30.41
